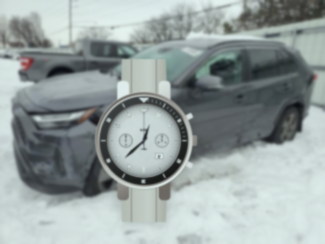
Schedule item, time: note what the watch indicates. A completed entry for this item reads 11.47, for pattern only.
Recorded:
12.38
